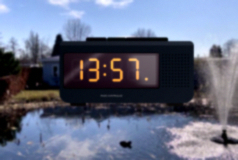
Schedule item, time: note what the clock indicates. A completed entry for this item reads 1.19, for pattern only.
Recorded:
13.57
